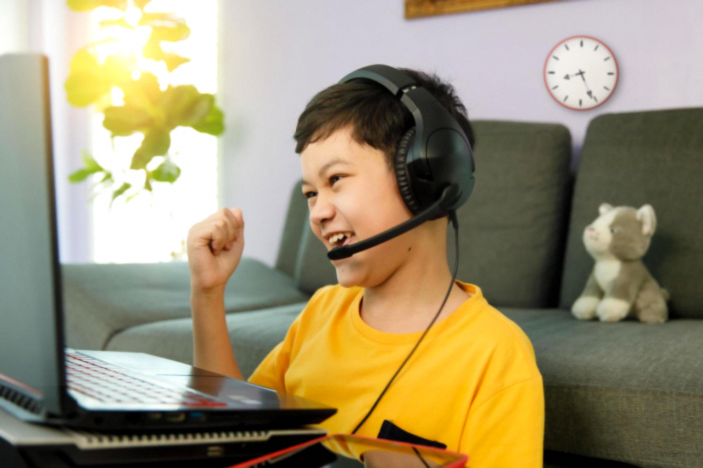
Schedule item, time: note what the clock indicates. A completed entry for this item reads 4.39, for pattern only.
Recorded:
8.26
